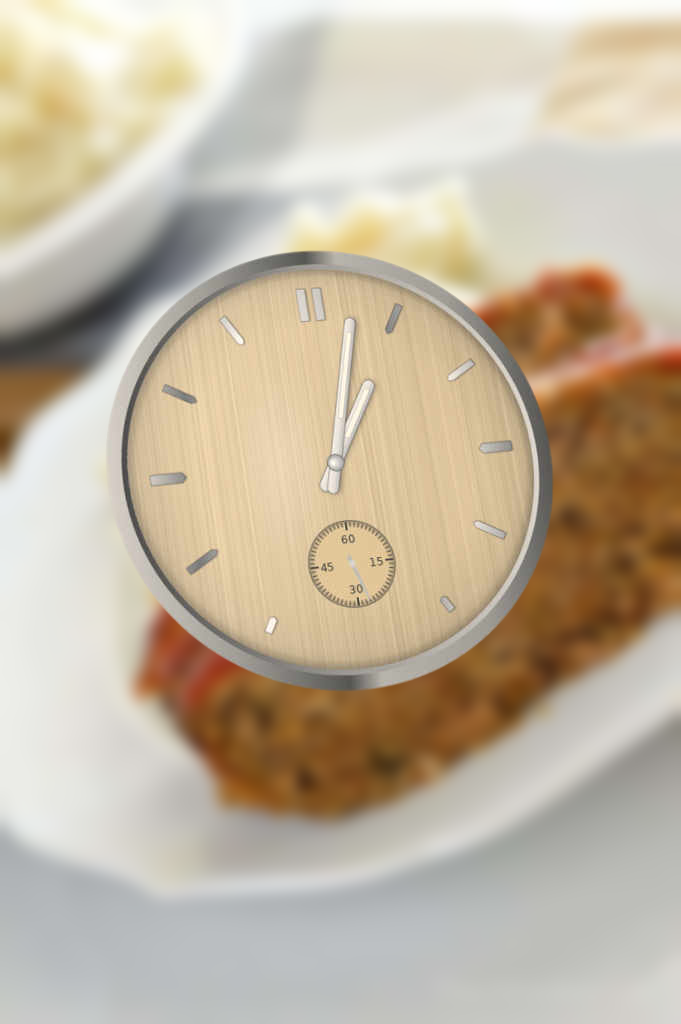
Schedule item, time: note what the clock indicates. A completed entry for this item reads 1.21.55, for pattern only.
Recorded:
1.02.27
